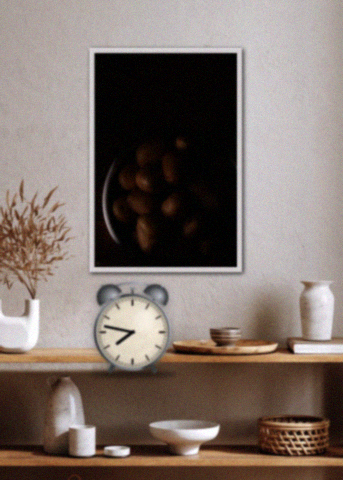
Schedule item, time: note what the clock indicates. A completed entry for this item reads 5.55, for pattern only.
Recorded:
7.47
